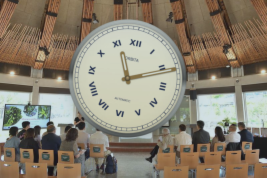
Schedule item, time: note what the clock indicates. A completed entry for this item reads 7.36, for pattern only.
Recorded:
11.11
